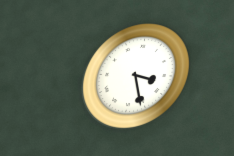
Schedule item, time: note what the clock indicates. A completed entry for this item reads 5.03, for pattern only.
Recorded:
3.26
